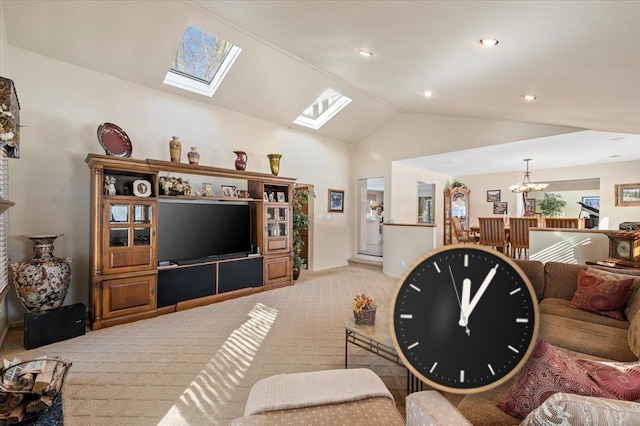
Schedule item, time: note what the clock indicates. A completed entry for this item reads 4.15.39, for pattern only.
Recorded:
12.04.57
